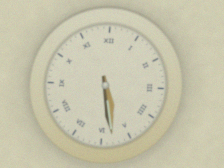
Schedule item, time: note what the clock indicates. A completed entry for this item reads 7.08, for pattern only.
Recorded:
5.28
